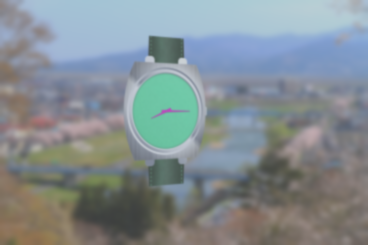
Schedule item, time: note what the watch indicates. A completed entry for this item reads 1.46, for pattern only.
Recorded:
8.15
